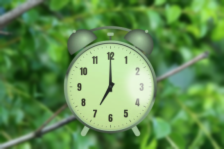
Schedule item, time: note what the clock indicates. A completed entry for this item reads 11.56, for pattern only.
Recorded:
7.00
